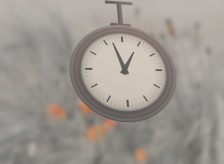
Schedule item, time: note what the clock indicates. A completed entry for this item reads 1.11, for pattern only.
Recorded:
12.57
